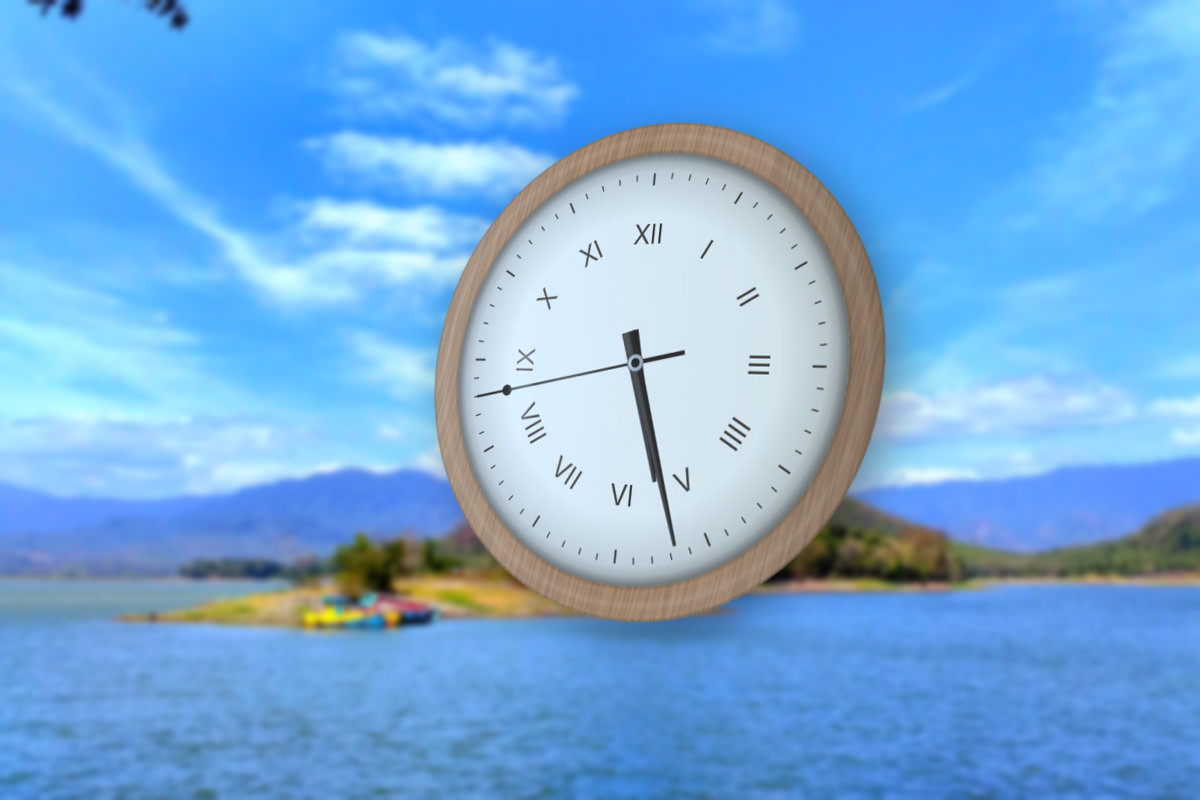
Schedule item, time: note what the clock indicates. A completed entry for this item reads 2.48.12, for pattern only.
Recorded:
5.26.43
